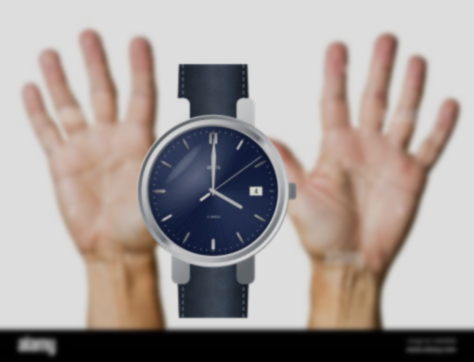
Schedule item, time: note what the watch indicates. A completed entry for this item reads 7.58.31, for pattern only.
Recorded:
4.00.09
